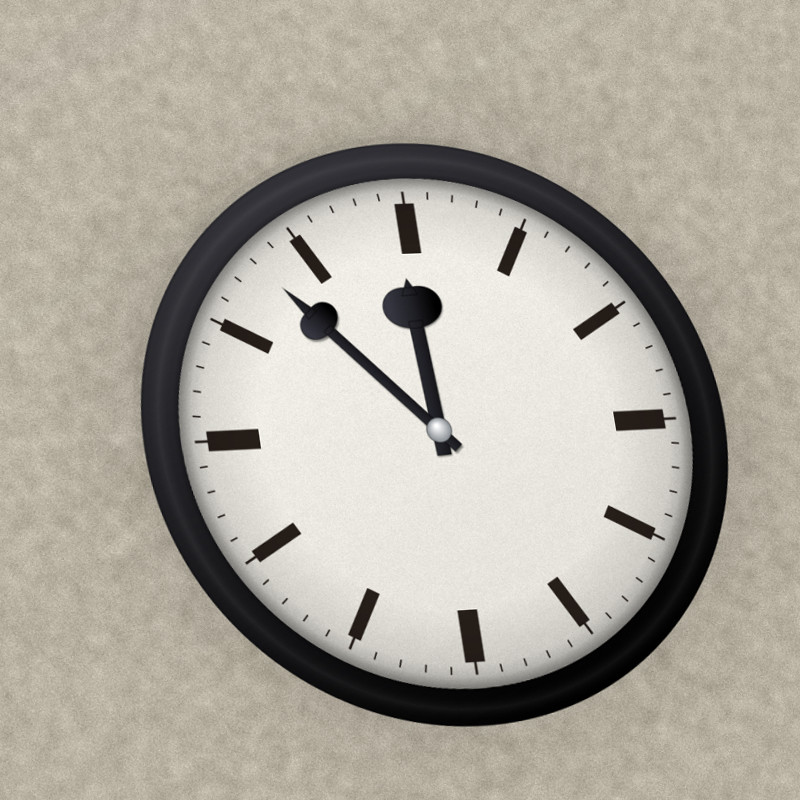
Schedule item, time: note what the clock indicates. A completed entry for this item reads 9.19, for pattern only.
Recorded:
11.53
